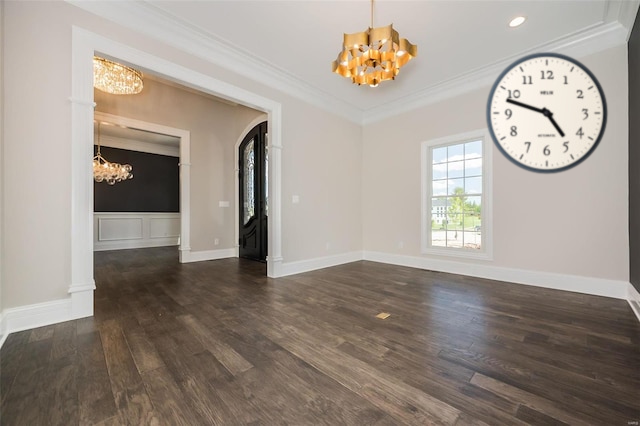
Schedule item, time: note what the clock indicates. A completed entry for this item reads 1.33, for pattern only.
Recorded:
4.48
